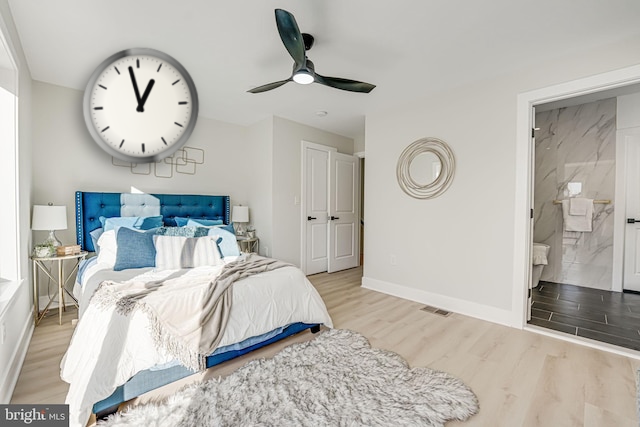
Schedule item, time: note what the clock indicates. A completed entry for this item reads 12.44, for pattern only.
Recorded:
12.58
